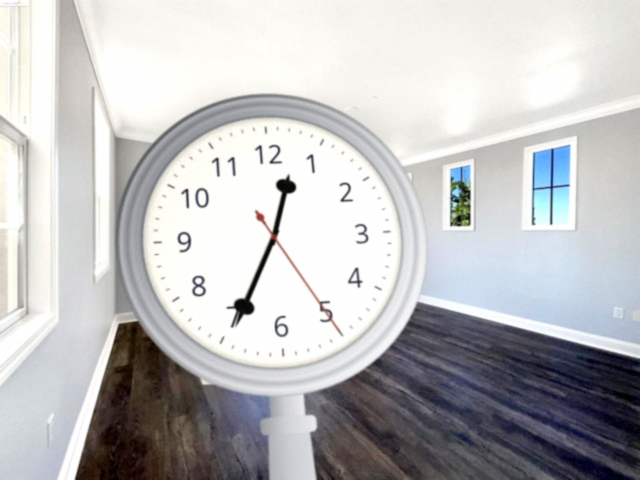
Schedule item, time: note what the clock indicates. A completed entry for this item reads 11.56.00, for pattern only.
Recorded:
12.34.25
